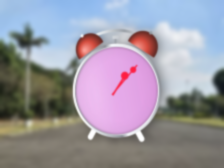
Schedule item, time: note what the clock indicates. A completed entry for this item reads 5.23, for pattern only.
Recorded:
1.07
